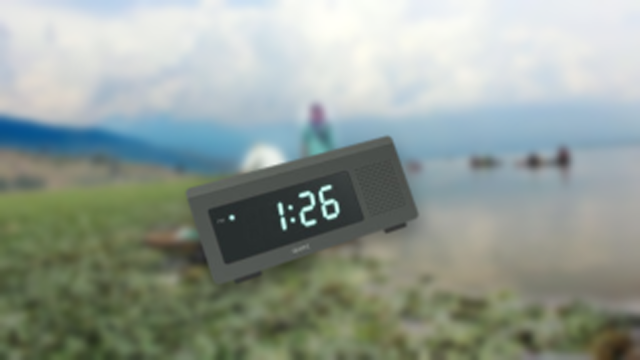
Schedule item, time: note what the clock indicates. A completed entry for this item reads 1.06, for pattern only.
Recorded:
1.26
